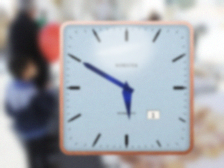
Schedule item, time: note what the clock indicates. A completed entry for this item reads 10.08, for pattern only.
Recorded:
5.50
